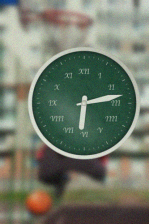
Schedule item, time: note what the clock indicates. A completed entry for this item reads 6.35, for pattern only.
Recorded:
6.13
